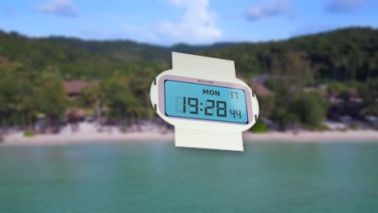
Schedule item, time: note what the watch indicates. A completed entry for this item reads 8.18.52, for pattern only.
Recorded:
19.28.44
